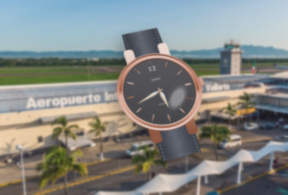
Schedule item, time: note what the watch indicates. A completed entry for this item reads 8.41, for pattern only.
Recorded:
5.42
